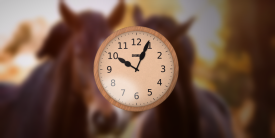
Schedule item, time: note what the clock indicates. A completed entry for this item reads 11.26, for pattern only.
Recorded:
10.04
